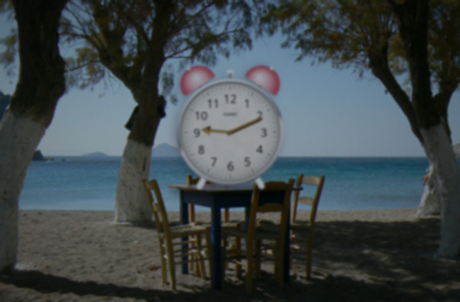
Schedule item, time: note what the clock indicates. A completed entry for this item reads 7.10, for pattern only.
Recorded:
9.11
